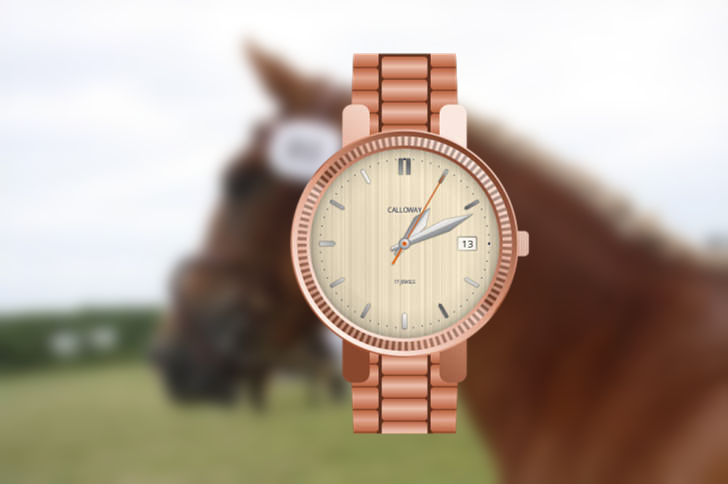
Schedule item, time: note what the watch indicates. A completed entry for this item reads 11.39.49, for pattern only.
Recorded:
1.11.05
